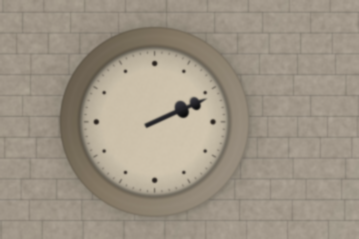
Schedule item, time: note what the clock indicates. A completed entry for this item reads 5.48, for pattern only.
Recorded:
2.11
